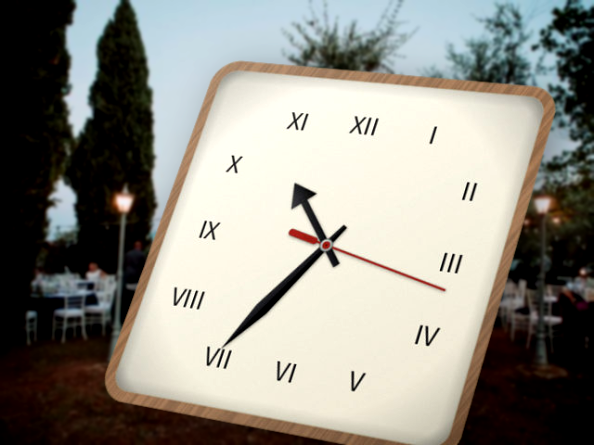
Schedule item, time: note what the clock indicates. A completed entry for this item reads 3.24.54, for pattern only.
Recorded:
10.35.17
